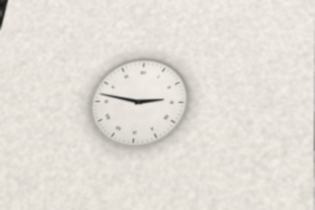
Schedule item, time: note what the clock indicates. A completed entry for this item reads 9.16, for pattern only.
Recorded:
2.47
